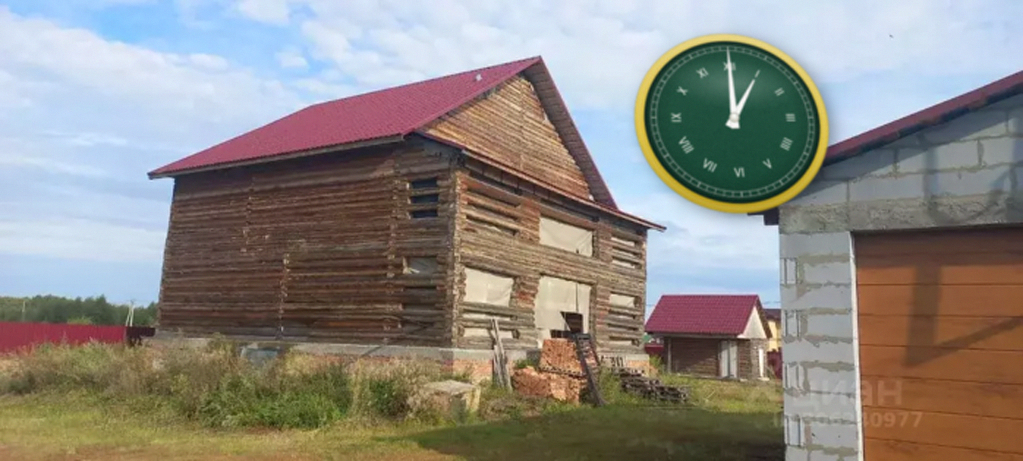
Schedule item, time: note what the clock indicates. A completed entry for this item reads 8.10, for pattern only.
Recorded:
1.00
